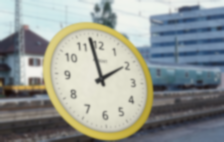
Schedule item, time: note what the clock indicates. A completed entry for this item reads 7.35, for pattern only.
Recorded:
1.58
